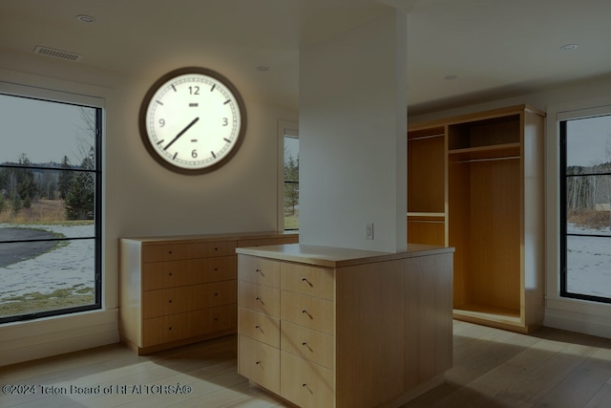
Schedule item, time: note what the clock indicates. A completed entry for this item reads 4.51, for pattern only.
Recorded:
7.38
